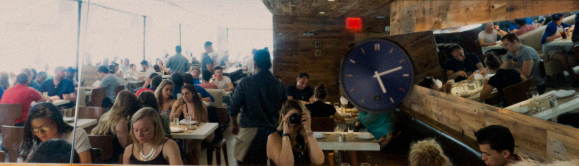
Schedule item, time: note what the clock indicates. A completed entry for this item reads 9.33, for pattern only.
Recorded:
5.12
